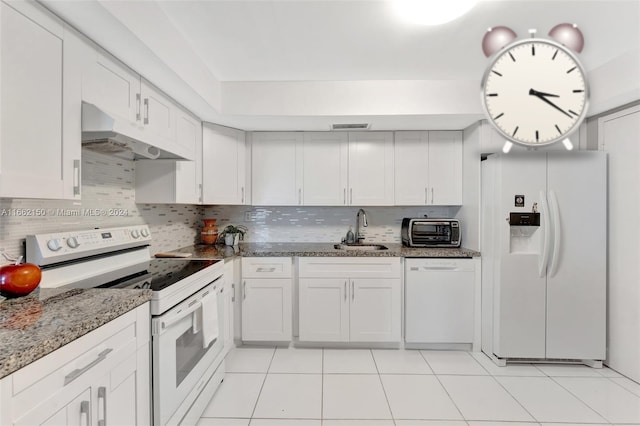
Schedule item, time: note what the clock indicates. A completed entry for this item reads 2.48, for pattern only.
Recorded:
3.21
